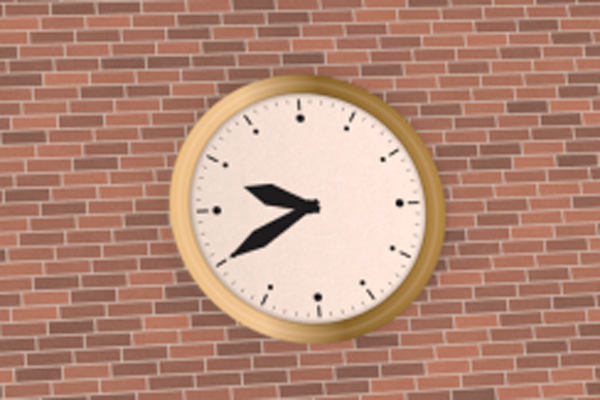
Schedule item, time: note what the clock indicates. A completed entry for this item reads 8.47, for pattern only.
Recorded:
9.40
